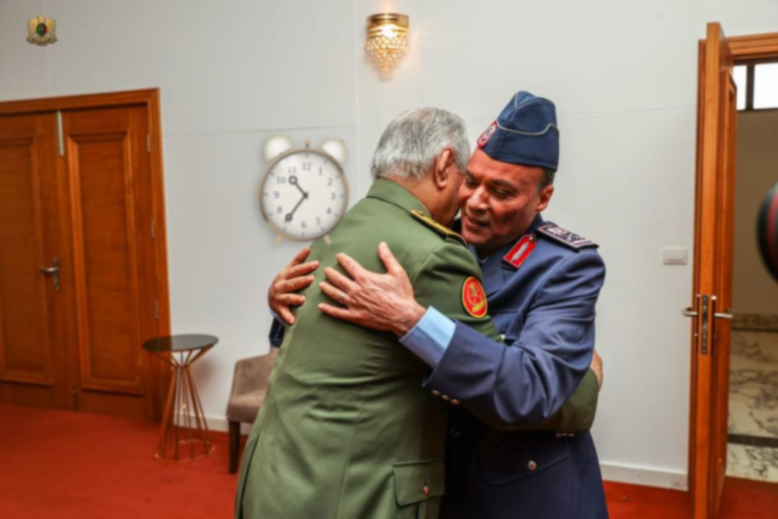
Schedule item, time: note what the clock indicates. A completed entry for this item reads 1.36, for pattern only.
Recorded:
10.36
